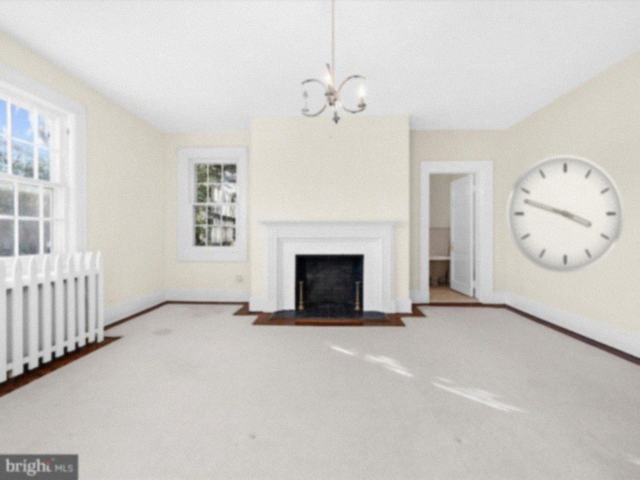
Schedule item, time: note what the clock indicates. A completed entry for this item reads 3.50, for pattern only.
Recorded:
3.48
